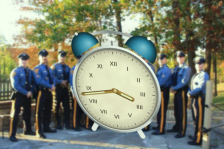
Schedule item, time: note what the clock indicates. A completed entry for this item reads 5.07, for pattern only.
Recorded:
3.43
